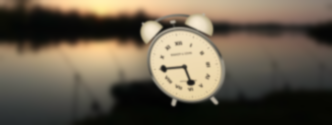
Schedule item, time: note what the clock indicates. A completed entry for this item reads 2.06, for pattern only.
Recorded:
5.45
